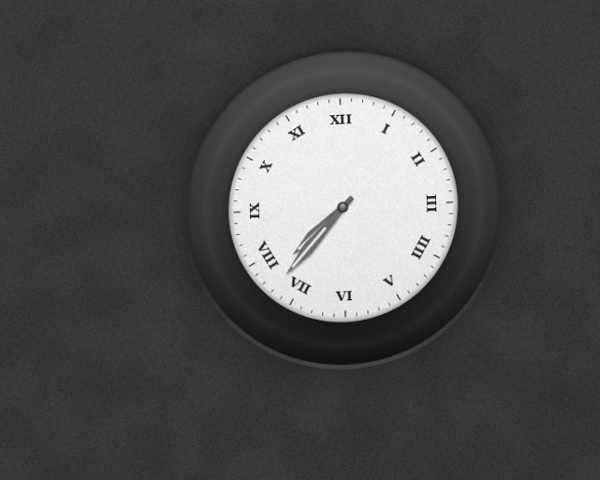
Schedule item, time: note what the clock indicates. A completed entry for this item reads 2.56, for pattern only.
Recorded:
7.37
